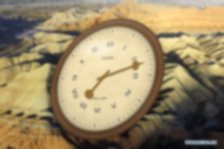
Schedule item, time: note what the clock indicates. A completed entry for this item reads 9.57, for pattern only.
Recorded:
7.12
